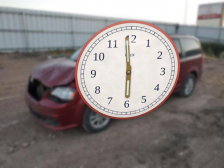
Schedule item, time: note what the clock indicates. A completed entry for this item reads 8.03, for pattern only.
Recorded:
5.59
